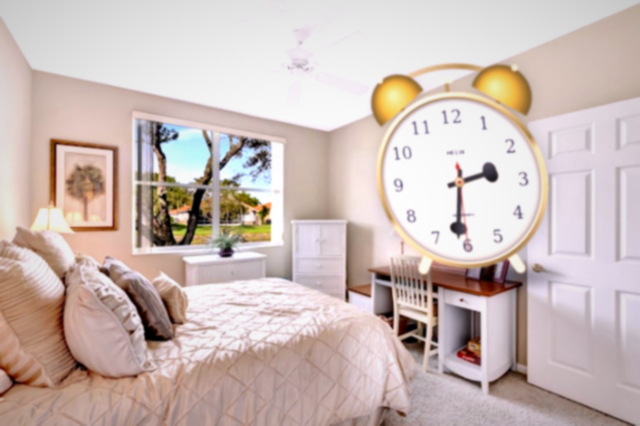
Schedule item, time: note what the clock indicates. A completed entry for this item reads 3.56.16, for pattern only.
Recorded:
2.31.30
